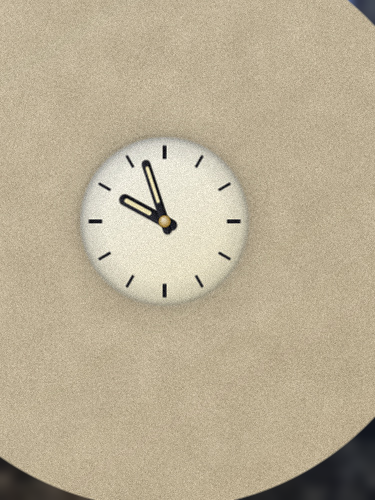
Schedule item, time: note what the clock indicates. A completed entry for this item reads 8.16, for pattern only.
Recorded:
9.57
